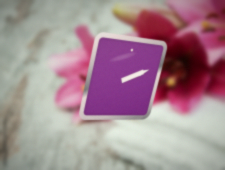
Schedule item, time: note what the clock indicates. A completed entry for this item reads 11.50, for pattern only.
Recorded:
2.11
